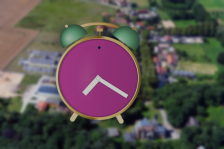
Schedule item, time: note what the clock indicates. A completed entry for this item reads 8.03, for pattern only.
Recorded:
7.20
